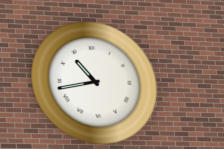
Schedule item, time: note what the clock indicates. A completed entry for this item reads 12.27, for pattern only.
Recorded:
10.43
